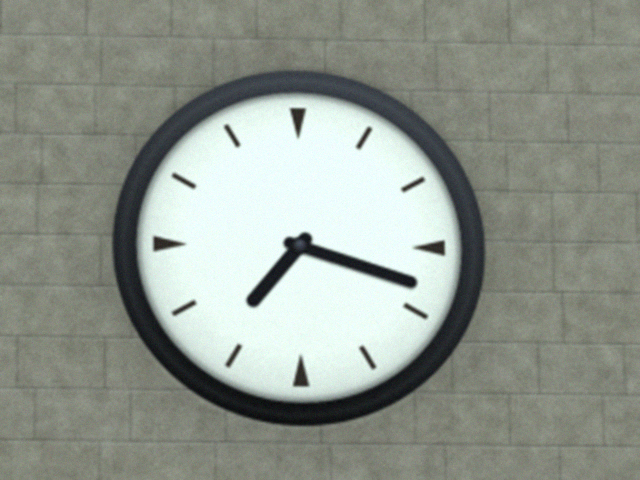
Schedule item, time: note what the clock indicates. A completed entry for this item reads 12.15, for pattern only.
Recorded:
7.18
